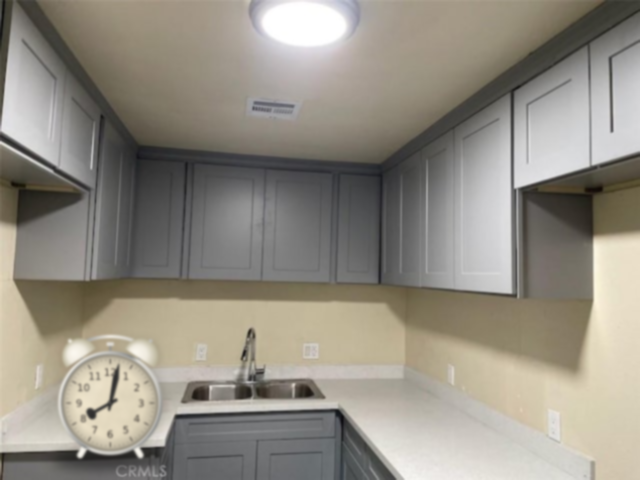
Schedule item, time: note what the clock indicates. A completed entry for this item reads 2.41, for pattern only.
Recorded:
8.02
